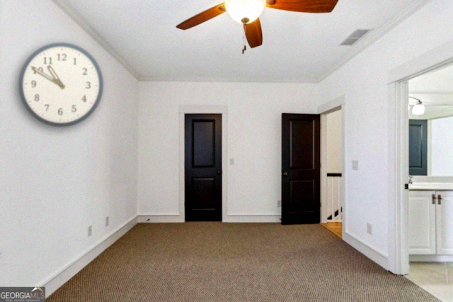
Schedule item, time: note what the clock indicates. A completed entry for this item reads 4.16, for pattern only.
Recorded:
10.50
